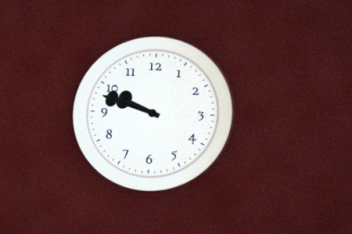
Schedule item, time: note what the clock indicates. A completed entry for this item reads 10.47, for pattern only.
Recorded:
9.48
